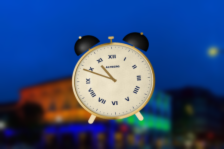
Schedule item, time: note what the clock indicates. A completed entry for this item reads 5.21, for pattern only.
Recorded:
10.49
